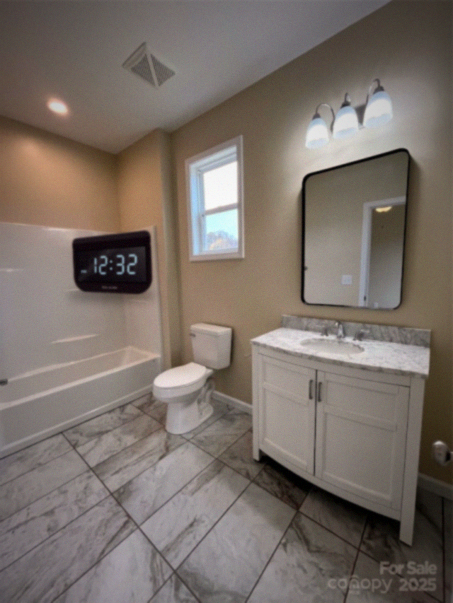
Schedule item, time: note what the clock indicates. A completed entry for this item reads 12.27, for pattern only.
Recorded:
12.32
